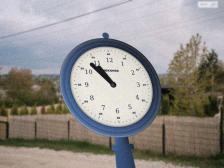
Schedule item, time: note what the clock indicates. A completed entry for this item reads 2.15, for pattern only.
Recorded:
10.53
